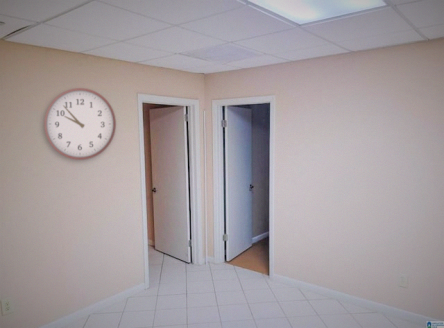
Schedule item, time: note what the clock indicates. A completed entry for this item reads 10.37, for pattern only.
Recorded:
9.53
